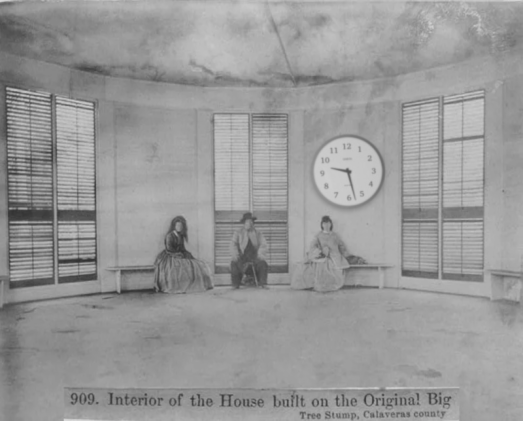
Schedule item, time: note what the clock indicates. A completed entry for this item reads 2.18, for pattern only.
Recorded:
9.28
